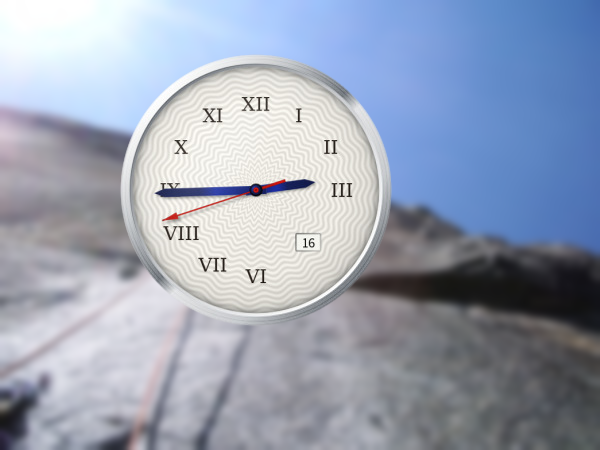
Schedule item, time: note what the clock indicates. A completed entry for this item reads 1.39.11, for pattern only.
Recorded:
2.44.42
